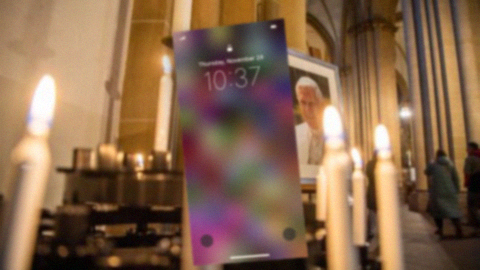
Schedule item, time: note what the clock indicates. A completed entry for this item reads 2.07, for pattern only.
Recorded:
10.37
